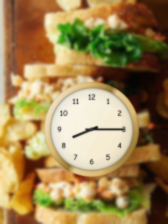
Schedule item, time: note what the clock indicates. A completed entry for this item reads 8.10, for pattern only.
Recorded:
8.15
